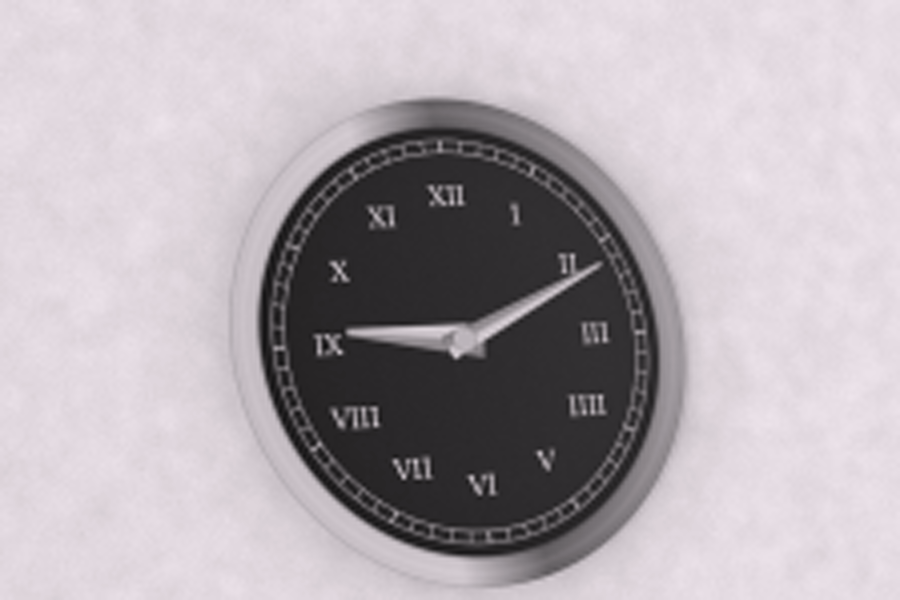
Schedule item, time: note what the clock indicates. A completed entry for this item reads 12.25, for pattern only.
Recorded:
9.11
